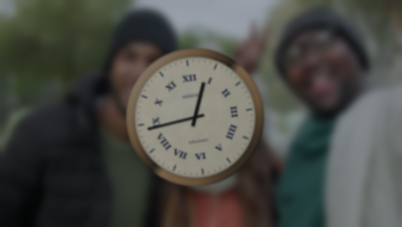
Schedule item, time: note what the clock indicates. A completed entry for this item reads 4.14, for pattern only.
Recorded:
12.44
